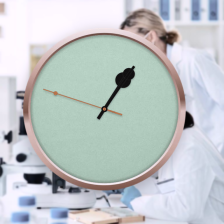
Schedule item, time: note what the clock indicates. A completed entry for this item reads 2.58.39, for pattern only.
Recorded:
1.05.48
